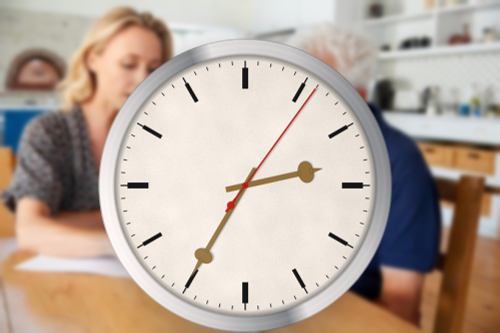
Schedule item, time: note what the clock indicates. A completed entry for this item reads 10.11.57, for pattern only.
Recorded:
2.35.06
